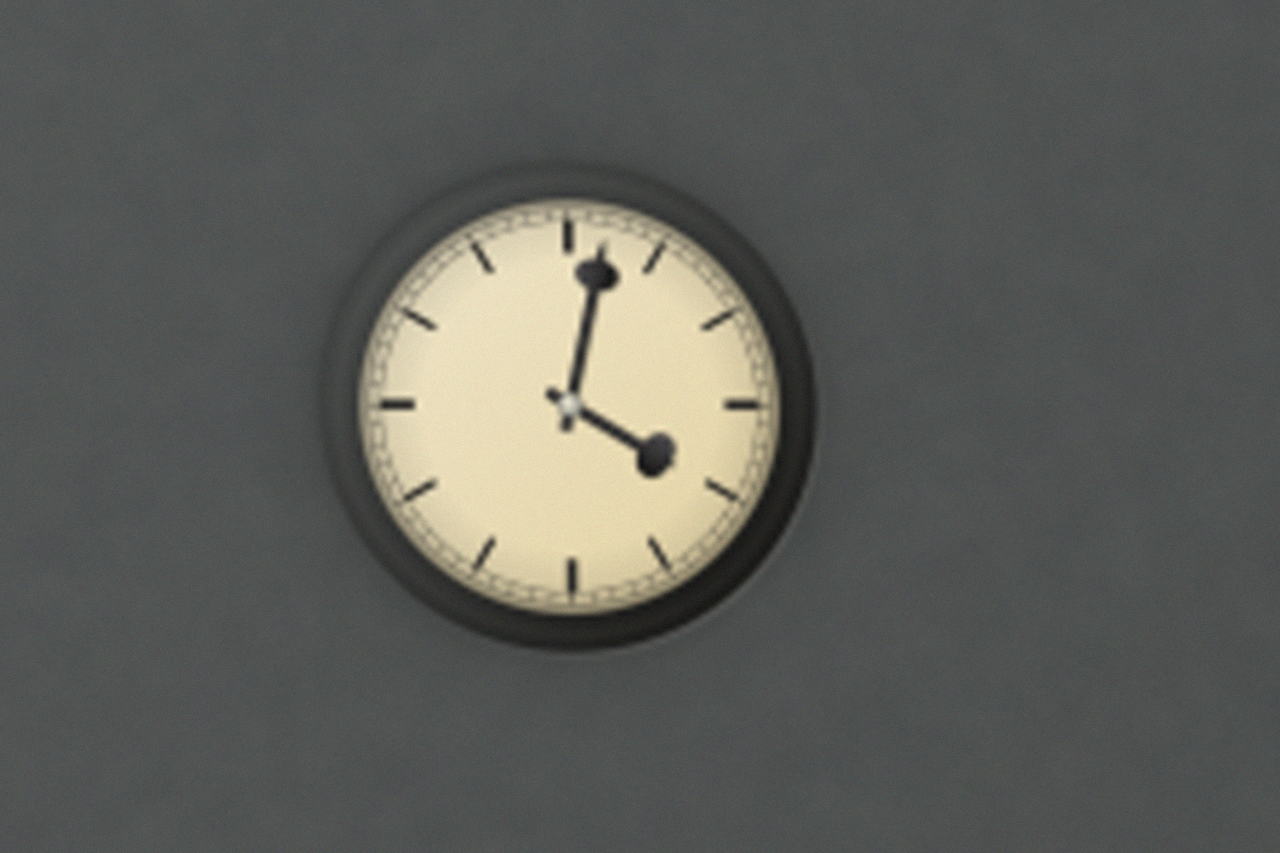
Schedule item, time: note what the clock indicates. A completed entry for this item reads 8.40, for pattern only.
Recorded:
4.02
